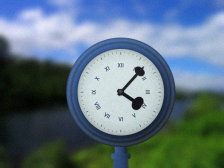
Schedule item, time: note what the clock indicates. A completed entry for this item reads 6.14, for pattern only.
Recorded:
4.07
